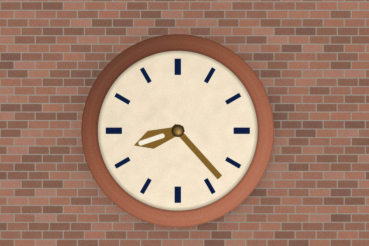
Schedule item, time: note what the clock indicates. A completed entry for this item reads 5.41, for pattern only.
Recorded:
8.23
